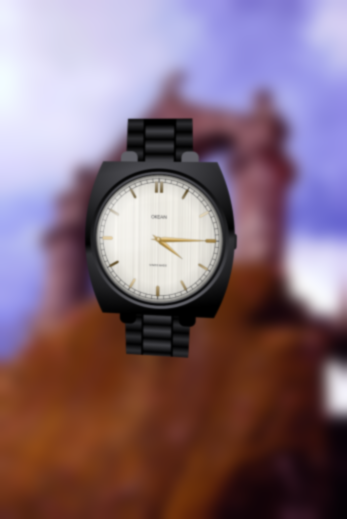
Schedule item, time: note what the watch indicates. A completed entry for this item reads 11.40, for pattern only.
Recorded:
4.15
